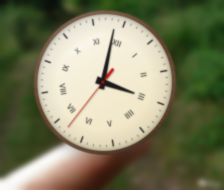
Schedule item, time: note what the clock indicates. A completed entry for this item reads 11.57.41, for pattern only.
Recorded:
2.58.33
